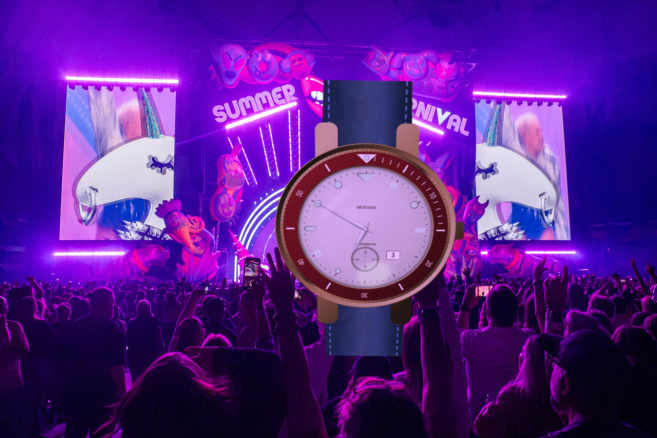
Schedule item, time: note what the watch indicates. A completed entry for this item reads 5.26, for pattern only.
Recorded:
6.50
